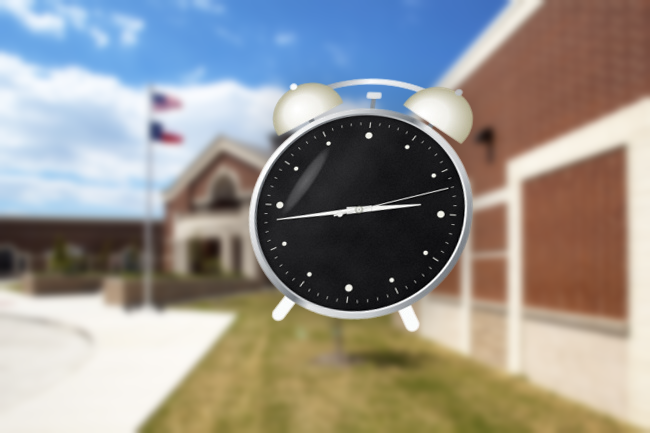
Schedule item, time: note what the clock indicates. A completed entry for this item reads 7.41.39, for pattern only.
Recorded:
2.43.12
